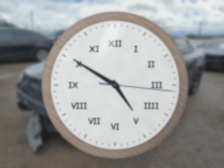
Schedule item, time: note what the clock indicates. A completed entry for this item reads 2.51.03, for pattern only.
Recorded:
4.50.16
